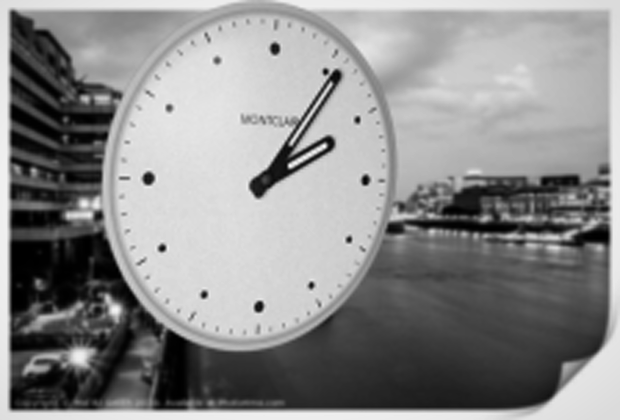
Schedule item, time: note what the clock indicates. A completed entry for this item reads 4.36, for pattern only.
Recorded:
2.06
